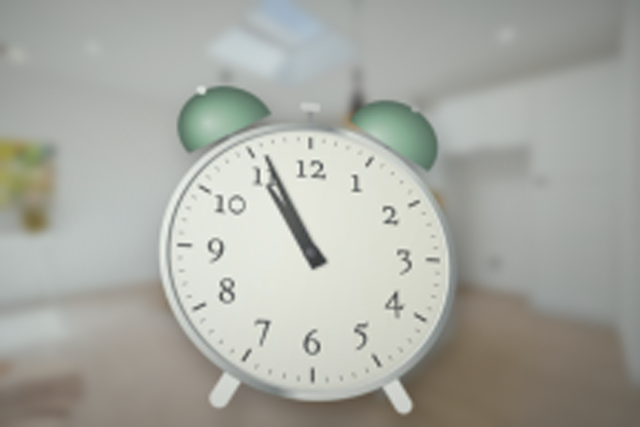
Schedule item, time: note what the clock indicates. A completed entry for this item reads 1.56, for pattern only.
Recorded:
10.56
